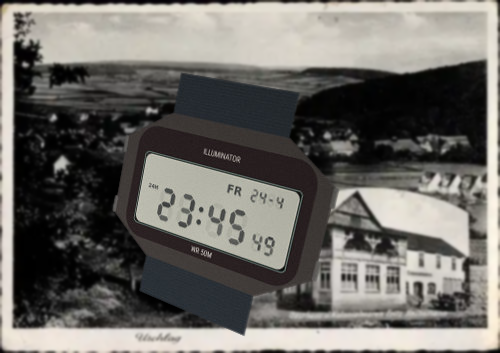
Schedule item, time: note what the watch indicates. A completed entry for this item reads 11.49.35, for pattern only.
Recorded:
23.45.49
